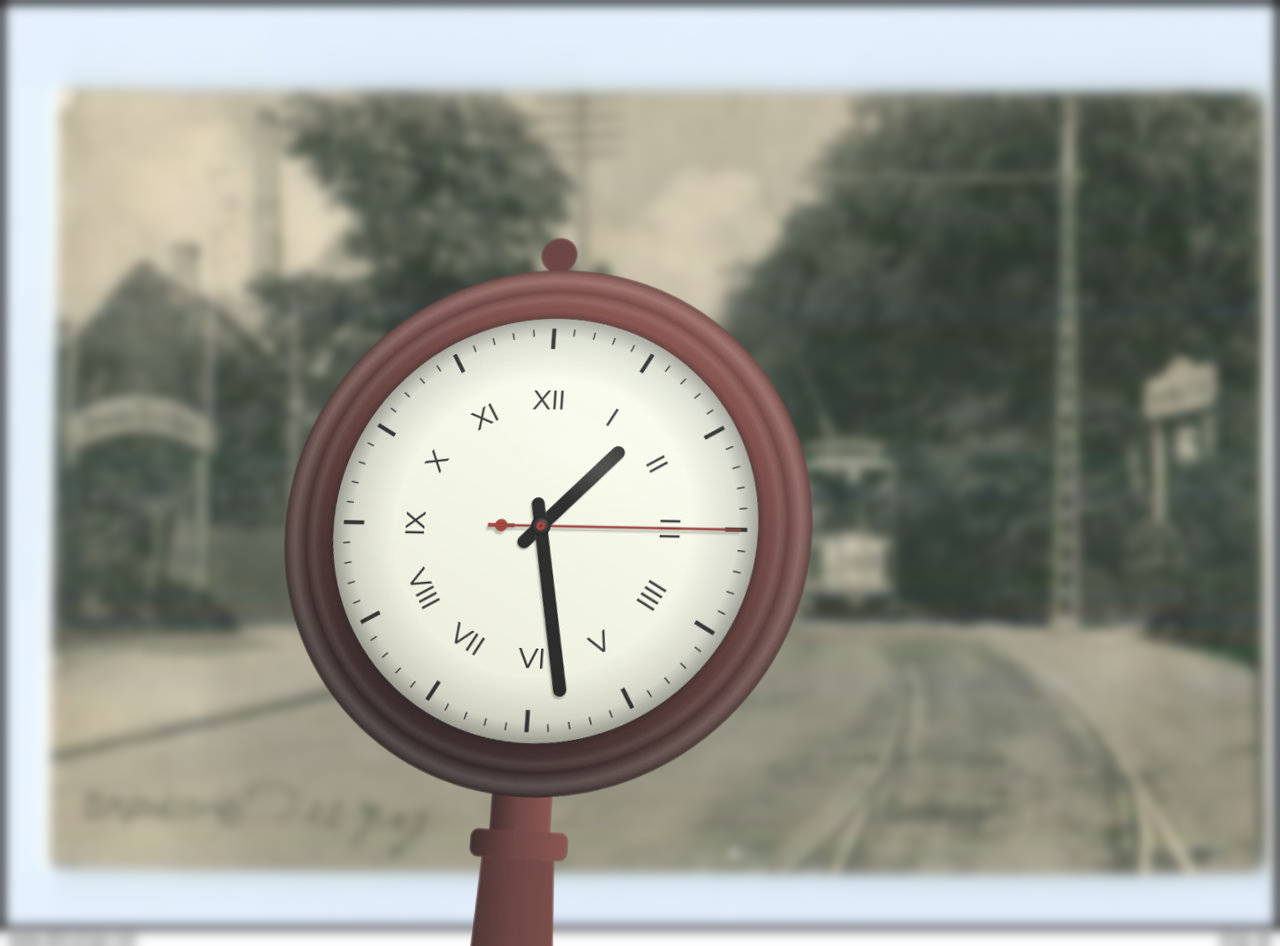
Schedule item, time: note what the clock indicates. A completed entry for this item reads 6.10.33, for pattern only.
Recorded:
1.28.15
